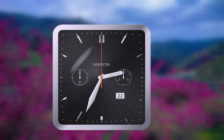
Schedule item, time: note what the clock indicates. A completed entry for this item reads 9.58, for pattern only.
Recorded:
2.34
